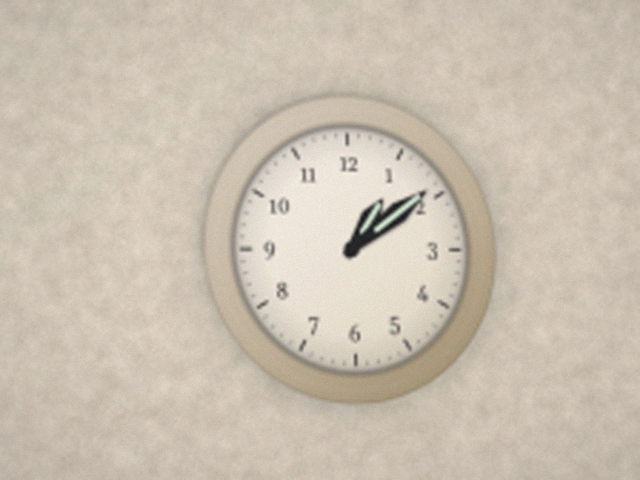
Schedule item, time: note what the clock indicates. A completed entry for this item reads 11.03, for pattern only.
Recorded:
1.09
